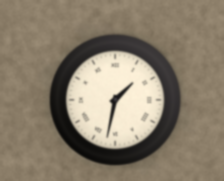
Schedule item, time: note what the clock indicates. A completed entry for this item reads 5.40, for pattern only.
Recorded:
1.32
